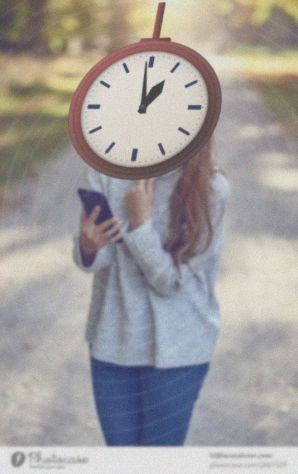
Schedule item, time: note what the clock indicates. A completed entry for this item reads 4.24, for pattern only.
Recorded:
12.59
